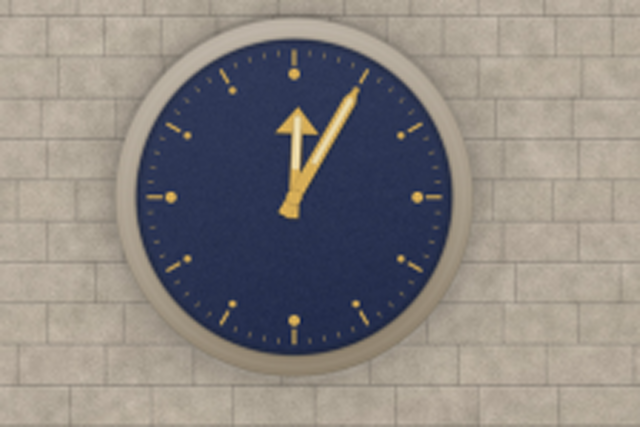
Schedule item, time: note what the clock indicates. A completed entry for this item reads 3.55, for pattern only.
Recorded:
12.05
